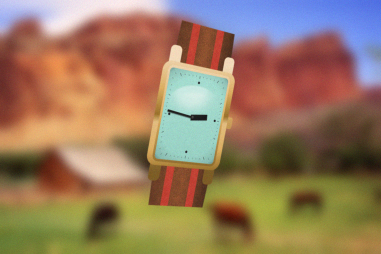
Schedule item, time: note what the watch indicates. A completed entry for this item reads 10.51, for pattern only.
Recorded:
2.46
